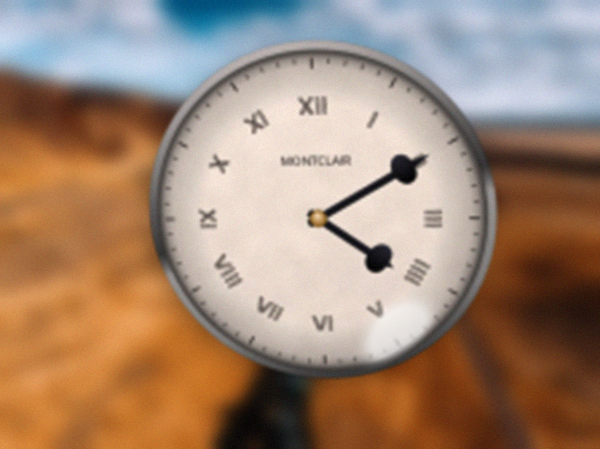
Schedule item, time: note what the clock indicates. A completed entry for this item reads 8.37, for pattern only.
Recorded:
4.10
